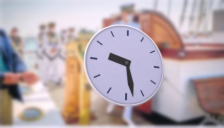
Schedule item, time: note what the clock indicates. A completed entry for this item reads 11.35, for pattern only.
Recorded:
9.28
